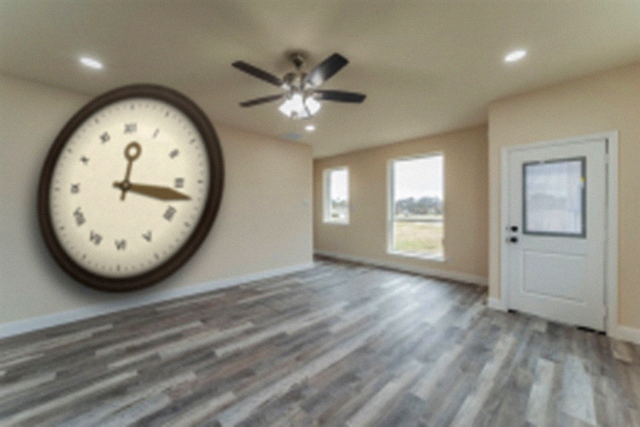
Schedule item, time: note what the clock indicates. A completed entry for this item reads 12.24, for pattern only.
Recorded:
12.17
